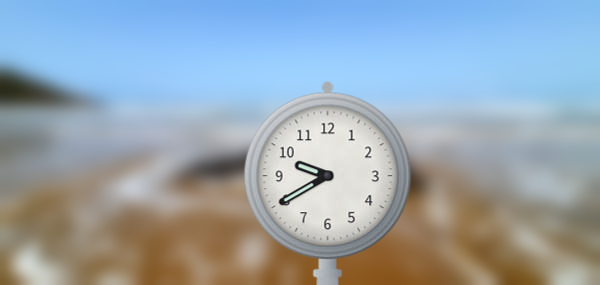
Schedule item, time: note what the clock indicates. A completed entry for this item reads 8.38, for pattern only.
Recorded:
9.40
